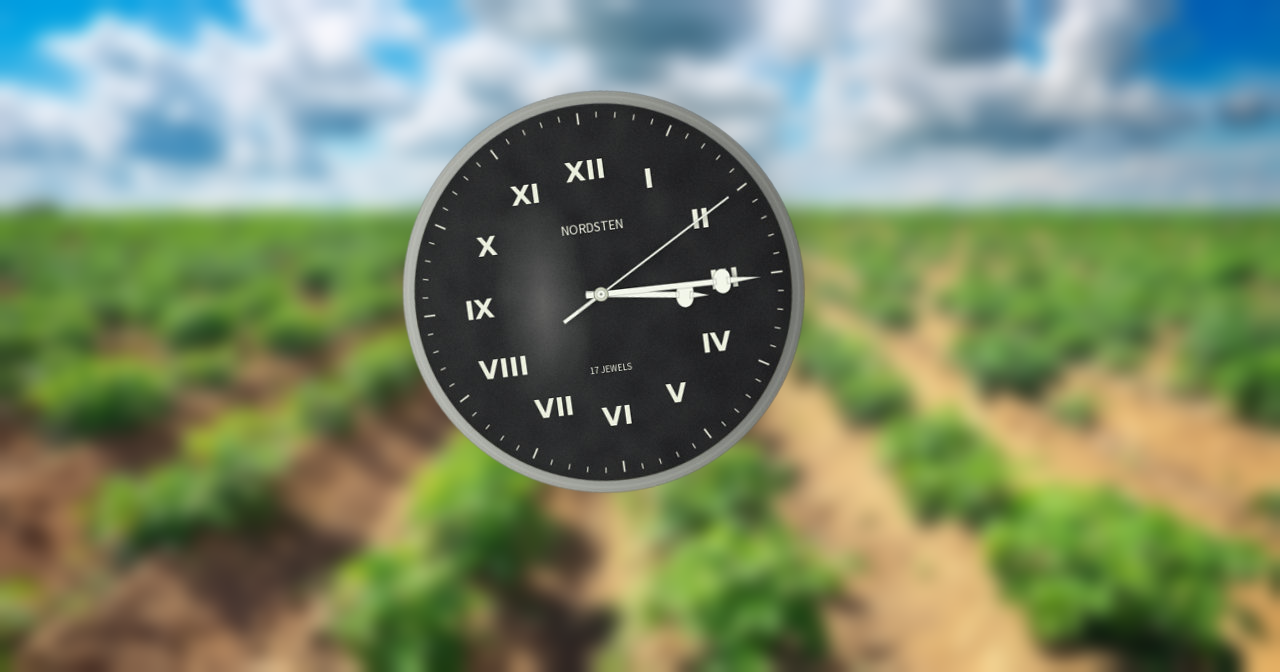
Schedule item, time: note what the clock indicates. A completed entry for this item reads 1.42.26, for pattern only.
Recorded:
3.15.10
